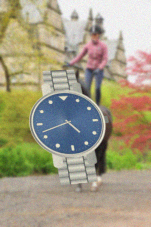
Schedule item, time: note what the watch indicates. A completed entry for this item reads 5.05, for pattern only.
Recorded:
4.42
